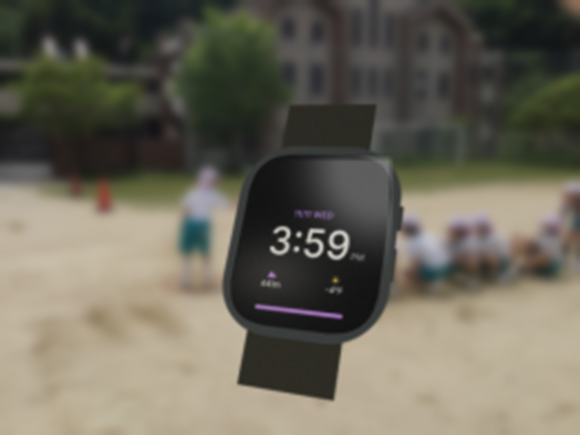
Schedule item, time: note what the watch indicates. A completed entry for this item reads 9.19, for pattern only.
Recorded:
3.59
